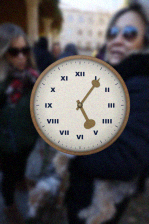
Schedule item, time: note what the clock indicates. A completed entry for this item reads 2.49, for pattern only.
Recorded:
5.06
